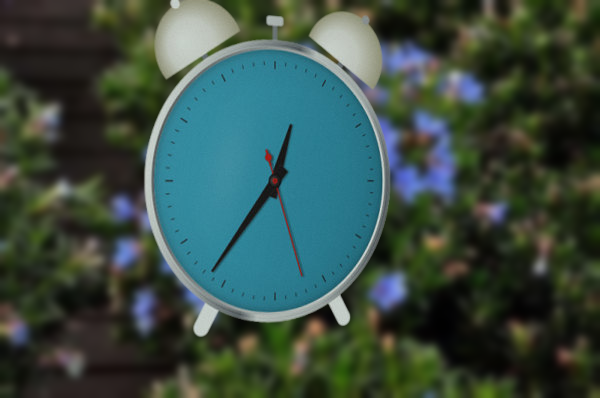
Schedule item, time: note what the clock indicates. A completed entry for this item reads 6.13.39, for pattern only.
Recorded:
12.36.27
